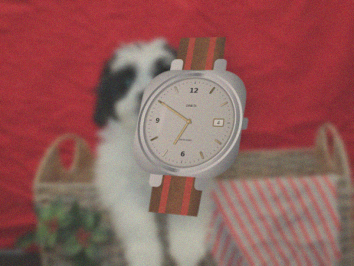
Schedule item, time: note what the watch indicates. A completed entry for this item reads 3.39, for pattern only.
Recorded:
6.50
